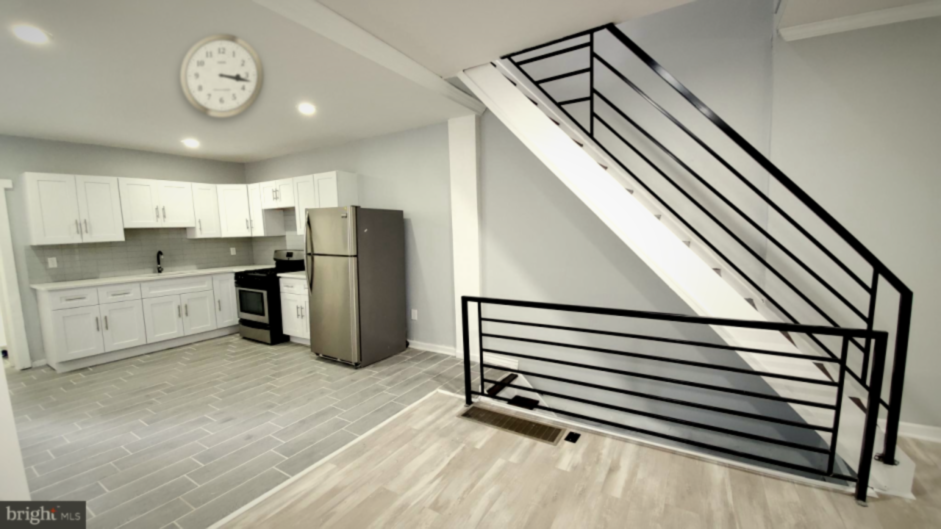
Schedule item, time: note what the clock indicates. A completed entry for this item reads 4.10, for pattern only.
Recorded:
3.17
